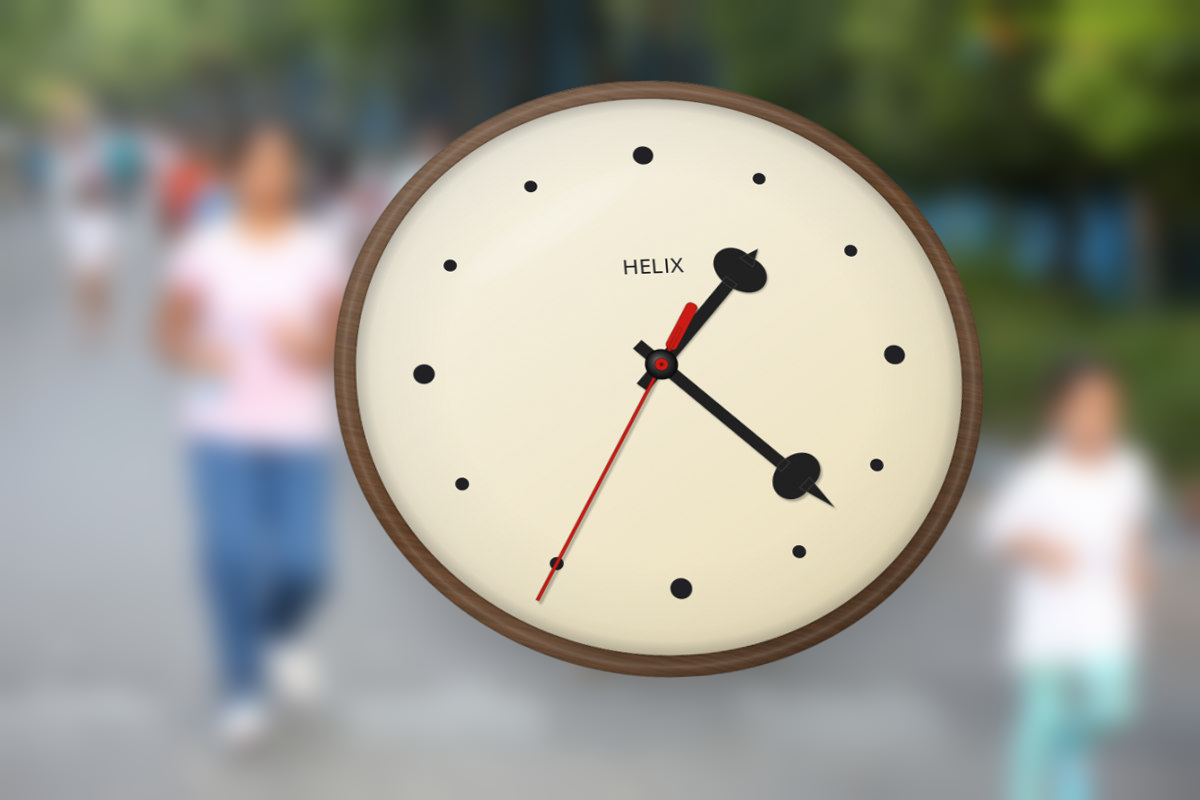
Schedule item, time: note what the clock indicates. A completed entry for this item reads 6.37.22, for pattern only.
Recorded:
1.22.35
